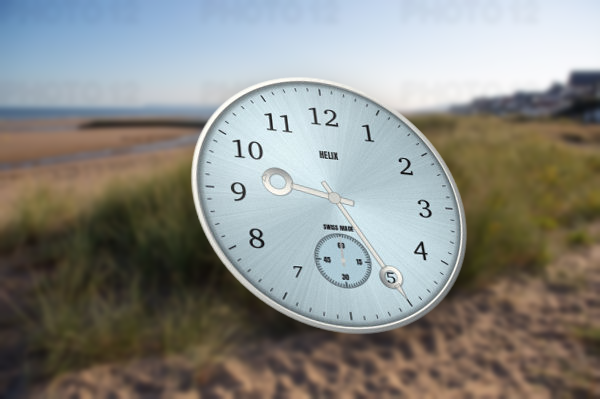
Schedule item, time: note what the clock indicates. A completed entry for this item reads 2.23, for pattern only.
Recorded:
9.25
